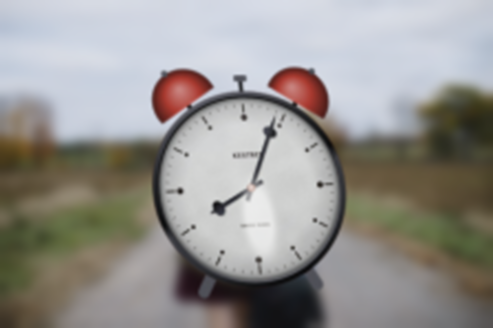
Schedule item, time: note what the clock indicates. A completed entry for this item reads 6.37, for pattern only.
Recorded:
8.04
